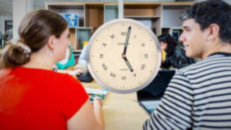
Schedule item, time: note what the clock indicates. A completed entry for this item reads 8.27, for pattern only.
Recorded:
5.02
